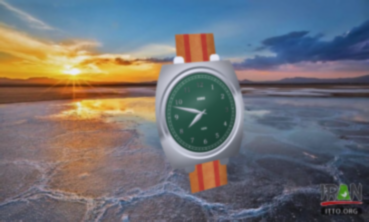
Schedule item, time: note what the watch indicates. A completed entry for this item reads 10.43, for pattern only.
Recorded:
7.48
